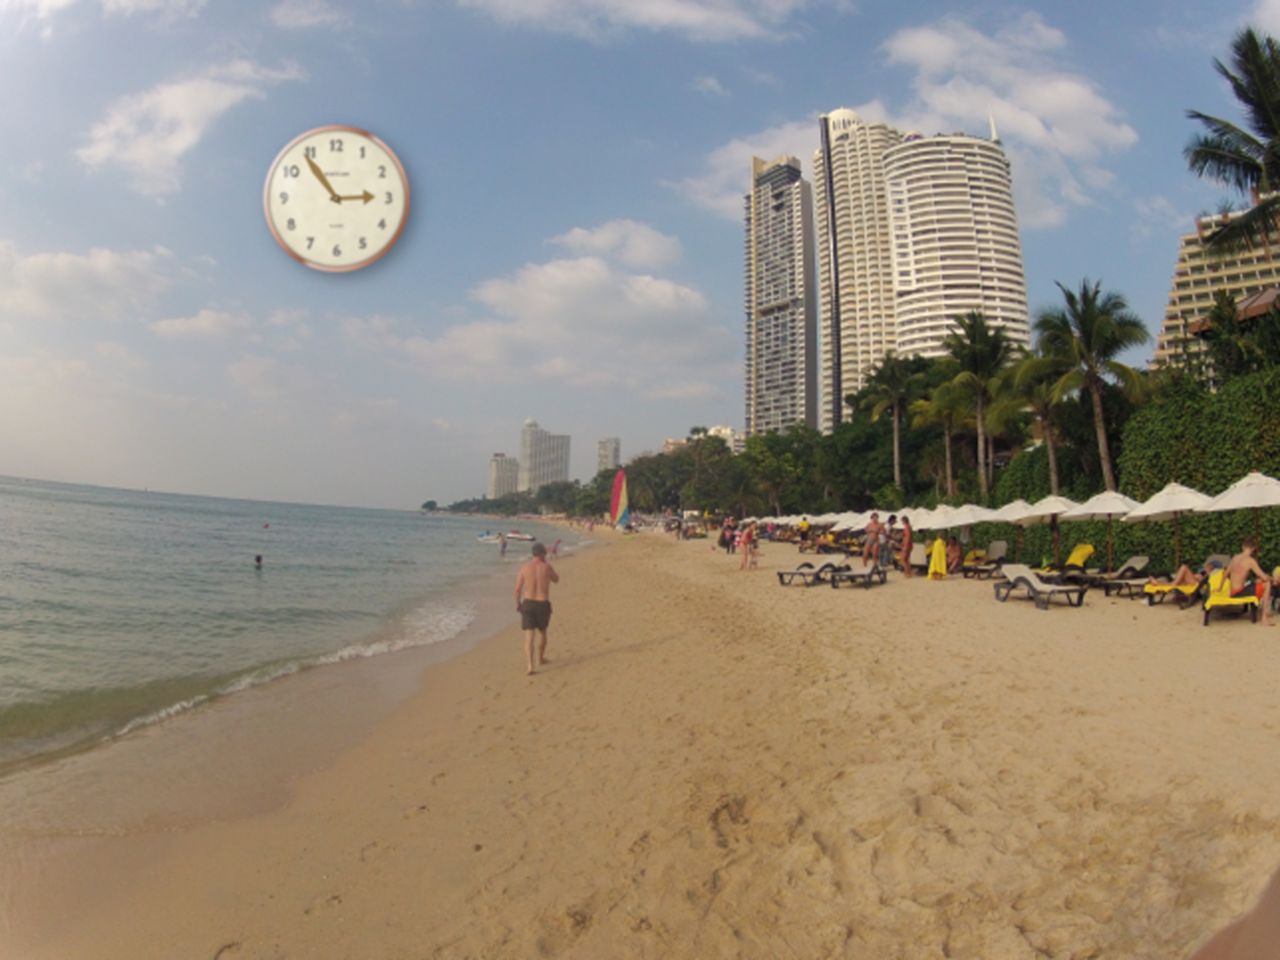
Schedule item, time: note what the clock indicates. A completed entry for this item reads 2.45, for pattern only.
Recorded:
2.54
